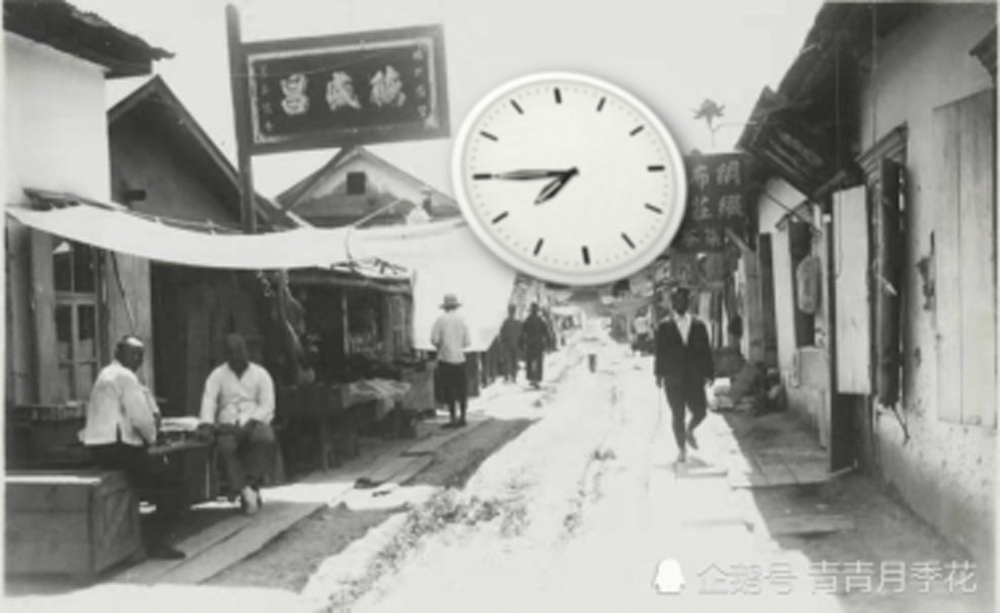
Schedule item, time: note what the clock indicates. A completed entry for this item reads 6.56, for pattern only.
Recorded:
7.45
